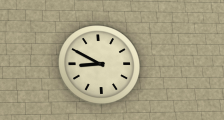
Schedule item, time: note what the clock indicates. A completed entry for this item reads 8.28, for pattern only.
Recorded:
8.50
